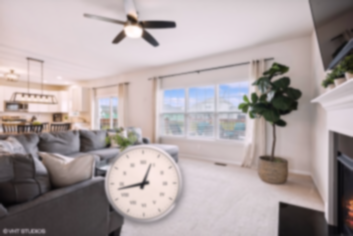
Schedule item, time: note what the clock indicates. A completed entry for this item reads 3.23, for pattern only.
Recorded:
12.43
